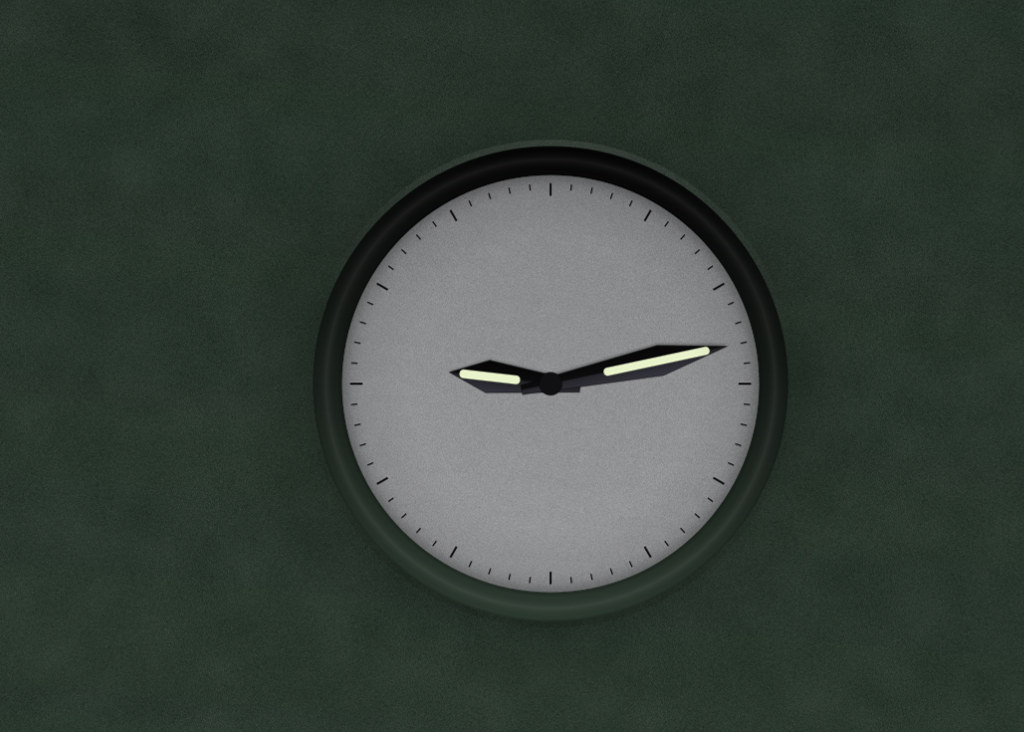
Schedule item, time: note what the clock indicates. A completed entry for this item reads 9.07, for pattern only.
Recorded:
9.13
